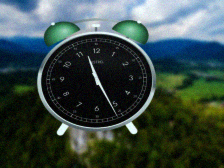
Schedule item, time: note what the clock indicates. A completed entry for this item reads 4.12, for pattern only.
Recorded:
11.26
